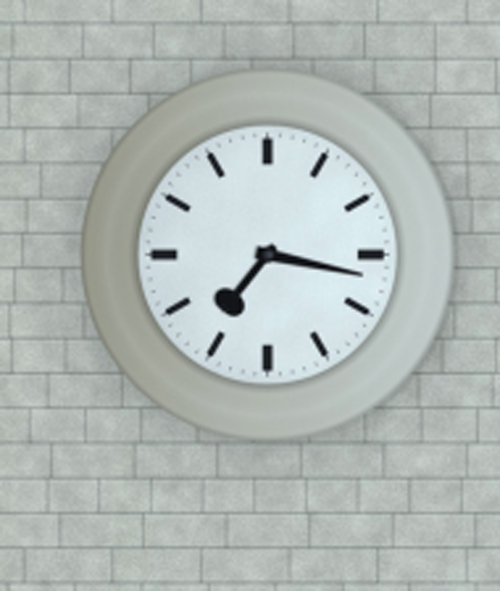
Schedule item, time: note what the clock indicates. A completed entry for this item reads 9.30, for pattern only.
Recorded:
7.17
